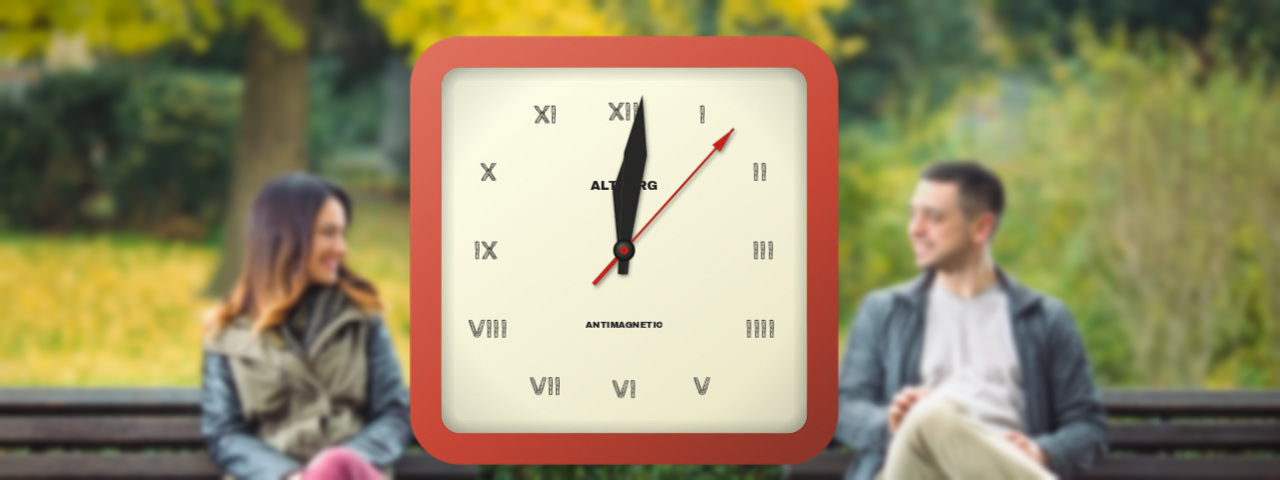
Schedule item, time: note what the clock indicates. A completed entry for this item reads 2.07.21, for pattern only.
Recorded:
12.01.07
